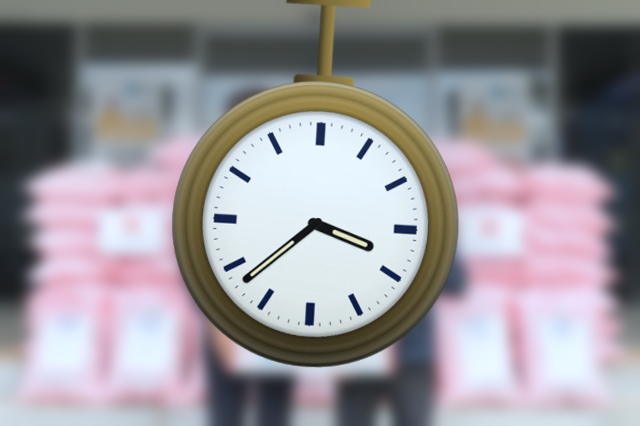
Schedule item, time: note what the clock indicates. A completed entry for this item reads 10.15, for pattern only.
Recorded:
3.38
